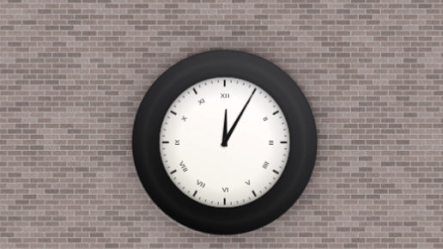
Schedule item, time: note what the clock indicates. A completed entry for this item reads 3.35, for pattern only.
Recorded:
12.05
